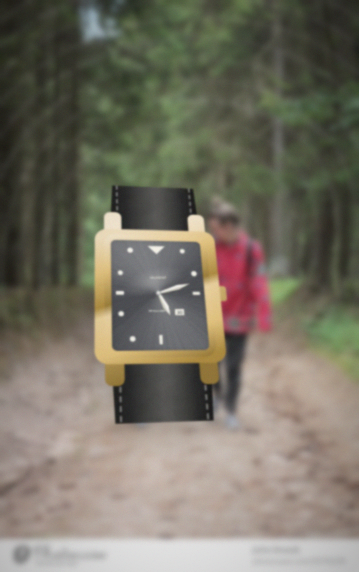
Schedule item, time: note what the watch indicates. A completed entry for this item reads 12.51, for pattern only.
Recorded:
5.12
